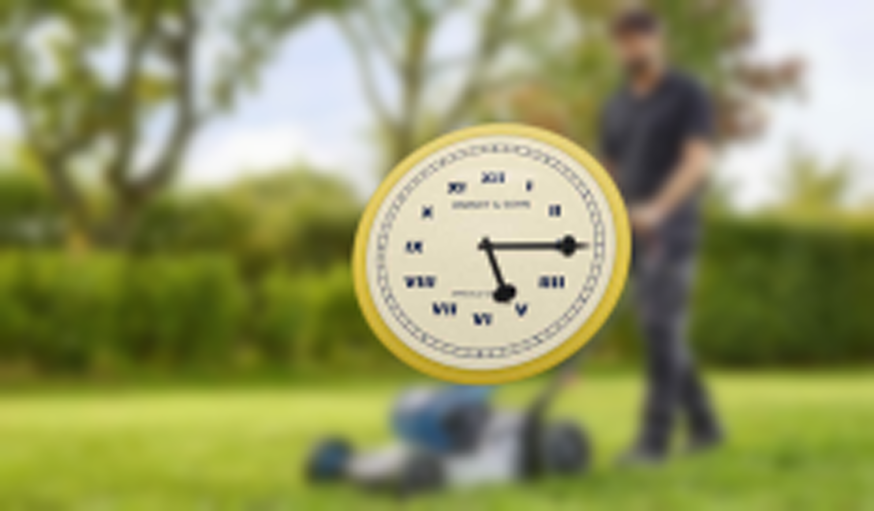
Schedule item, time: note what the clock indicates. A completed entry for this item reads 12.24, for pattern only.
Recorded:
5.15
